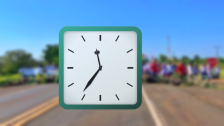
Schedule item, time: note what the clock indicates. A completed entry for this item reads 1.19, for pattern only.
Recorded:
11.36
